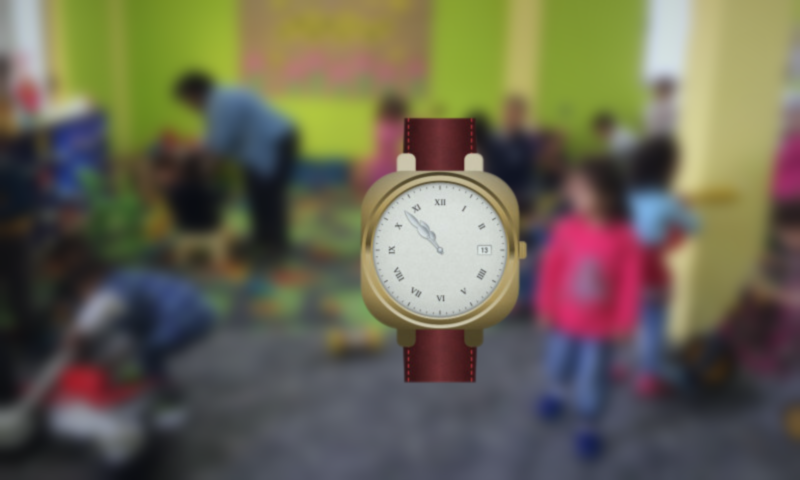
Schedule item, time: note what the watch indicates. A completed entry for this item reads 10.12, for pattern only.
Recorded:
10.53
